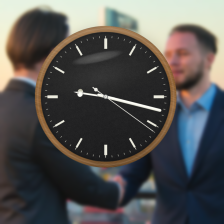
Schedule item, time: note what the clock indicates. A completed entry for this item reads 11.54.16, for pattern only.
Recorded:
9.17.21
